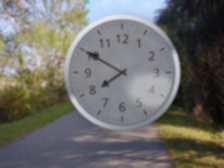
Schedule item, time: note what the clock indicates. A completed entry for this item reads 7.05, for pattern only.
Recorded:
7.50
